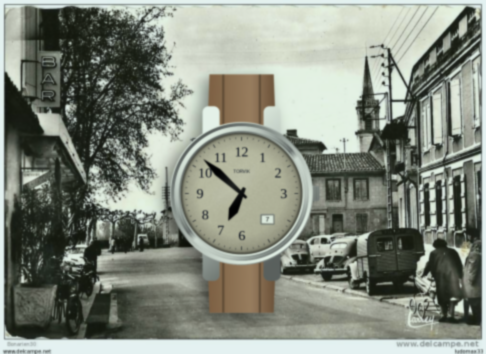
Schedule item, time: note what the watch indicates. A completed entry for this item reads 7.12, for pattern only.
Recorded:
6.52
